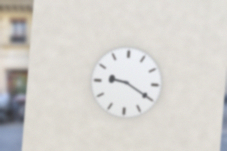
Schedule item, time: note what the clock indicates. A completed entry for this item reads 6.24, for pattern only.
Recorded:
9.20
